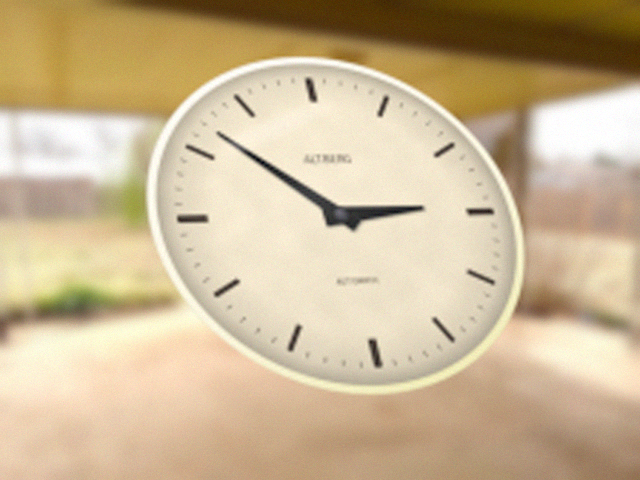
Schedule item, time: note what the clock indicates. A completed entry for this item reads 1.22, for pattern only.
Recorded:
2.52
